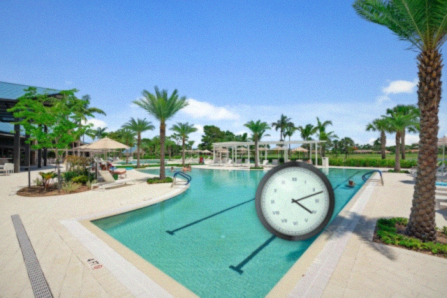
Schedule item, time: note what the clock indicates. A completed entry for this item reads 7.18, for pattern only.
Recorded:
4.12
